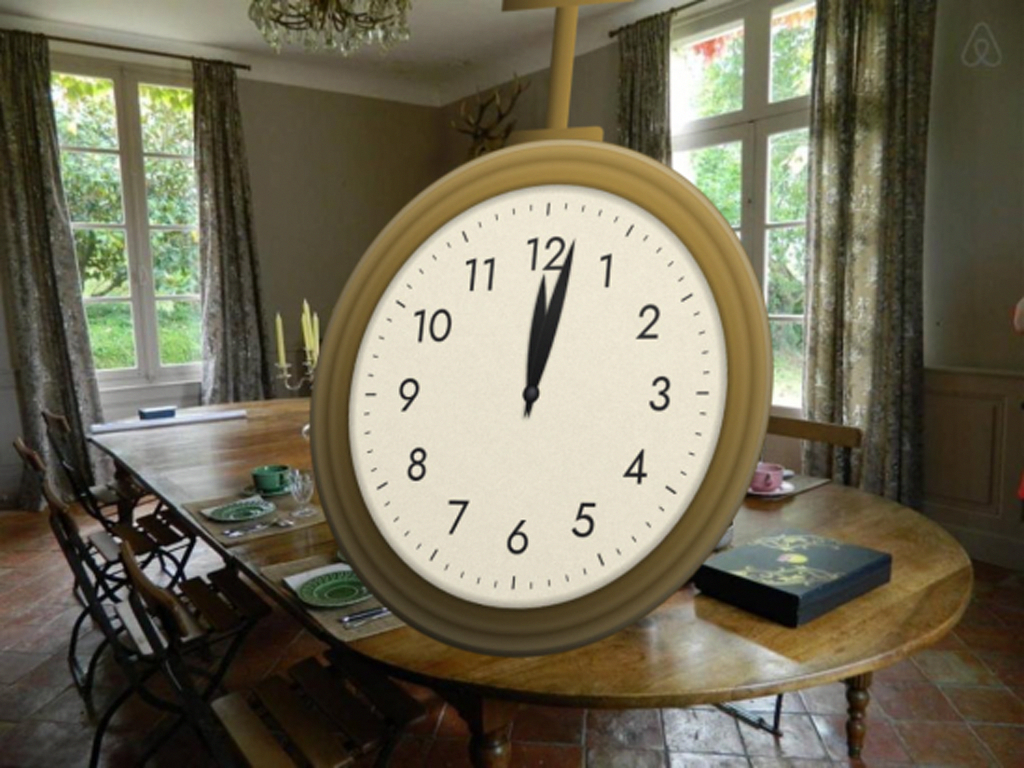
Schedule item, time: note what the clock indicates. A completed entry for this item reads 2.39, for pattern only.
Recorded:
12.02
